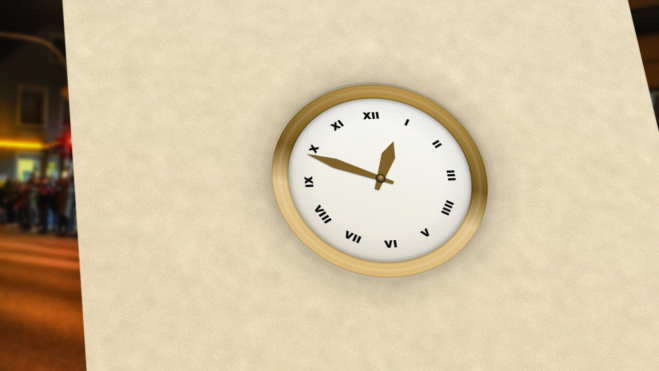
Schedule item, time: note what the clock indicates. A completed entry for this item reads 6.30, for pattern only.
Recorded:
12.49
